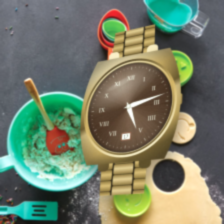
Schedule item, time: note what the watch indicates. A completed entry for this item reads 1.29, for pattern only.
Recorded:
5.13
